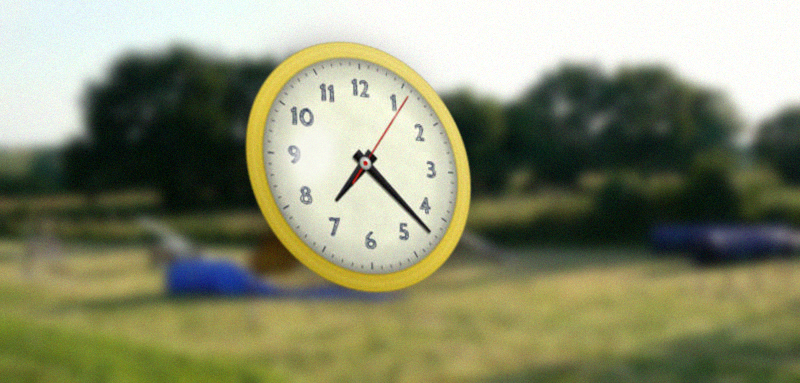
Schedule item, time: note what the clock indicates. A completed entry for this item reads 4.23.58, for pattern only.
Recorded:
7.22.06
